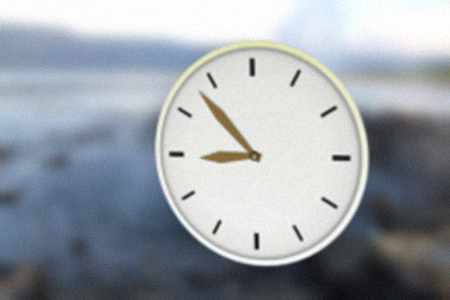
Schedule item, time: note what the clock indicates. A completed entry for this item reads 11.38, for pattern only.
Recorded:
8.53
